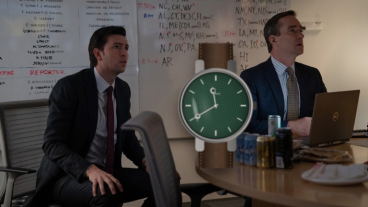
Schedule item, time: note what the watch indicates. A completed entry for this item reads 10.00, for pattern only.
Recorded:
11.40
